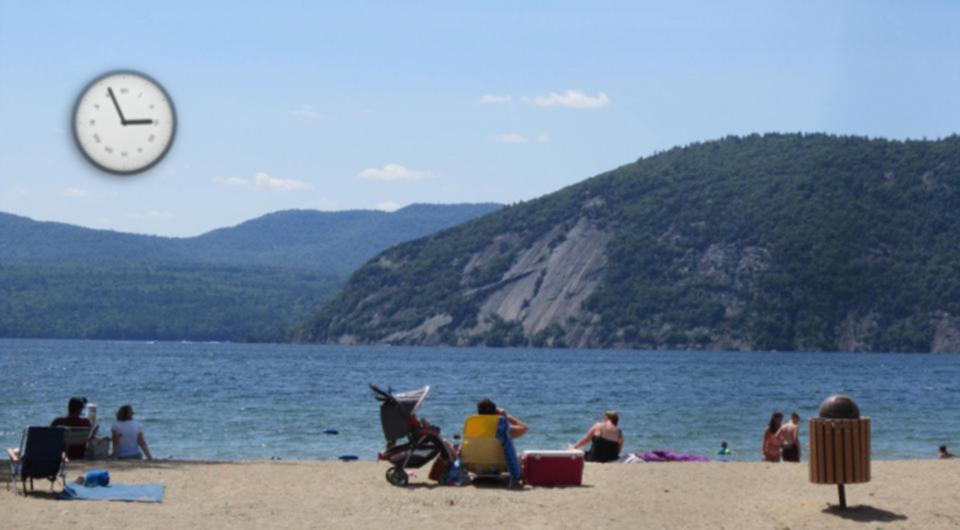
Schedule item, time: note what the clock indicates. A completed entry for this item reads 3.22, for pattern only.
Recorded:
2.56
